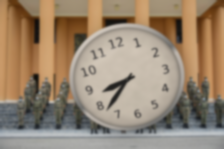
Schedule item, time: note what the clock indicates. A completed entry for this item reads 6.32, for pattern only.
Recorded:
8.38
